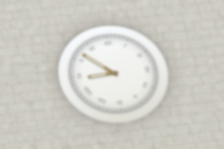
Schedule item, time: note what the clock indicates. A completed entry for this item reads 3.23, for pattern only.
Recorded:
8.52
